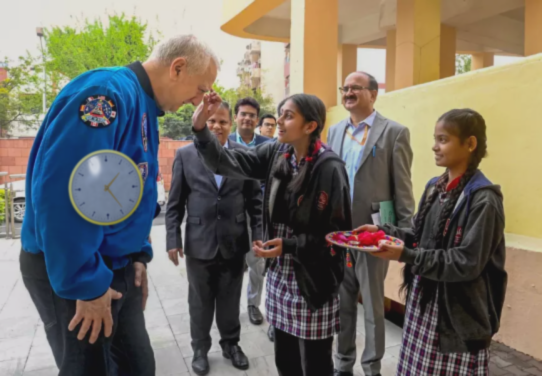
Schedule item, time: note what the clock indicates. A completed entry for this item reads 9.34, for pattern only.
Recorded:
1.24
